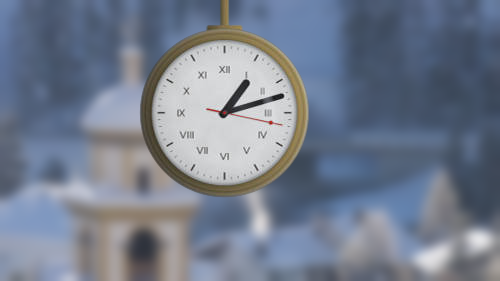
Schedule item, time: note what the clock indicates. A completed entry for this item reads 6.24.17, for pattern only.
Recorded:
1.12.17
